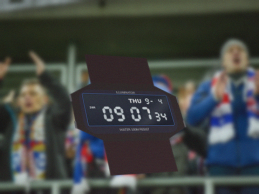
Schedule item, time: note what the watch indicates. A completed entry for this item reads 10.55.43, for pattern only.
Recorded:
9.07.34
